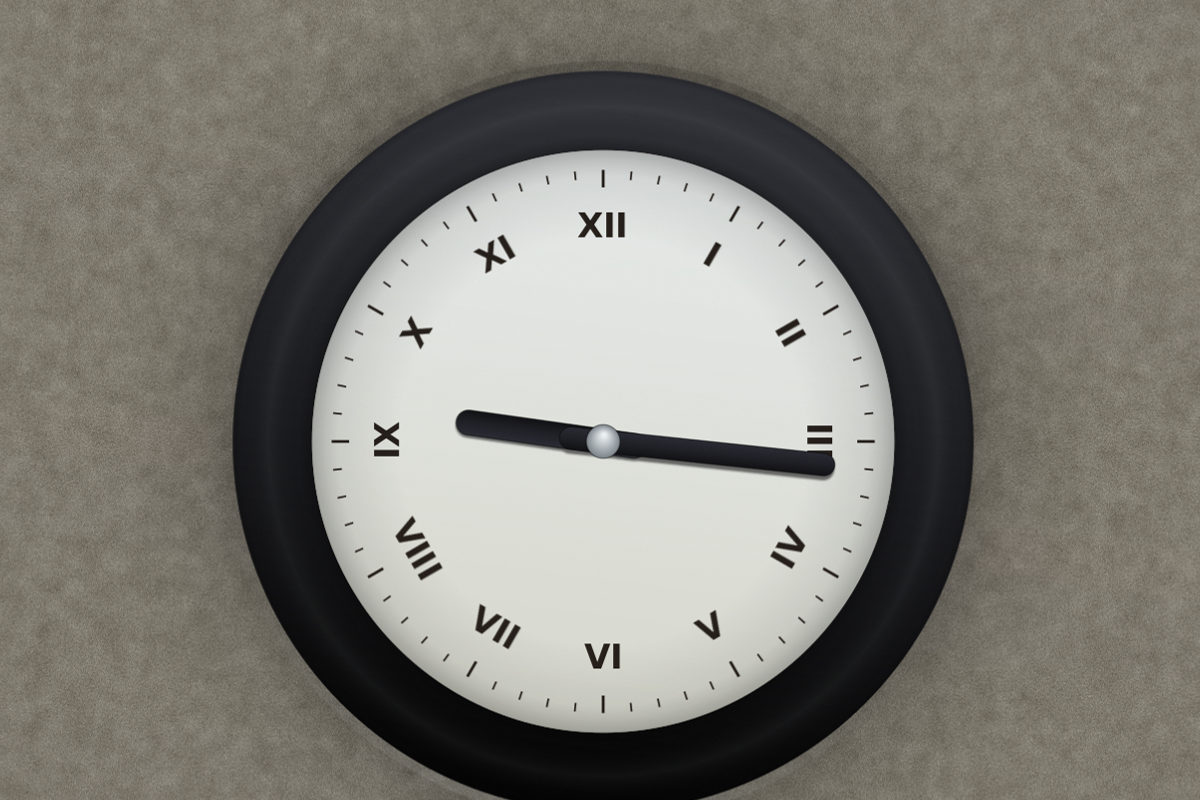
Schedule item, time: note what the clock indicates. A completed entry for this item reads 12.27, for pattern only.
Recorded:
9.16
